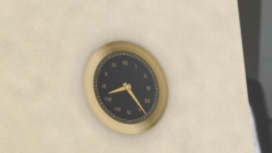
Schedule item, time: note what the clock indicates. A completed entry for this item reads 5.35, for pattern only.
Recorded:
8.24
